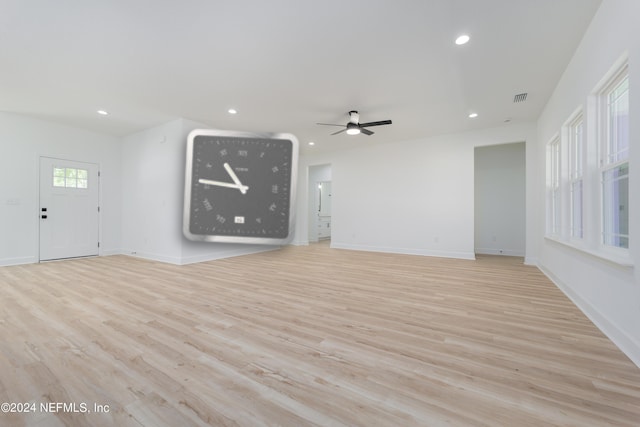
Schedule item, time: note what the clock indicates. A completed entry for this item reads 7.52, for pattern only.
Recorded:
10.46
